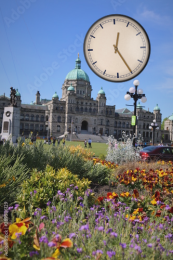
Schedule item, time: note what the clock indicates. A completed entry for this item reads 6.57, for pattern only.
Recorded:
12.25
